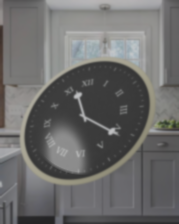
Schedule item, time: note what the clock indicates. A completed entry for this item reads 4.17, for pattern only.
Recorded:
11.21
